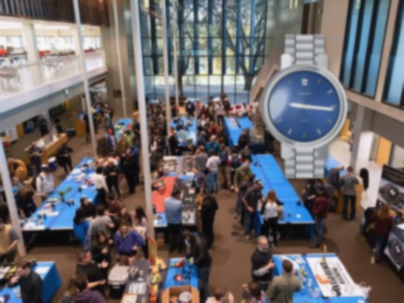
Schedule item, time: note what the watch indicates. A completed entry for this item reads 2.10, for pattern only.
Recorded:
9.16
